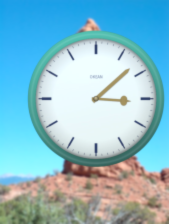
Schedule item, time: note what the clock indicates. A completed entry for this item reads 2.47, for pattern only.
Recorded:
3.08
